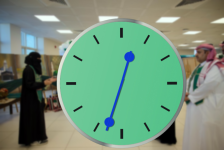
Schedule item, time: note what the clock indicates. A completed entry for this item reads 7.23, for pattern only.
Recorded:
12.33
